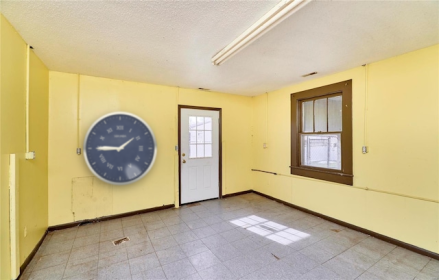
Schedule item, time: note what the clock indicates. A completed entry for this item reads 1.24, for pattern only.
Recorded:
1.45
